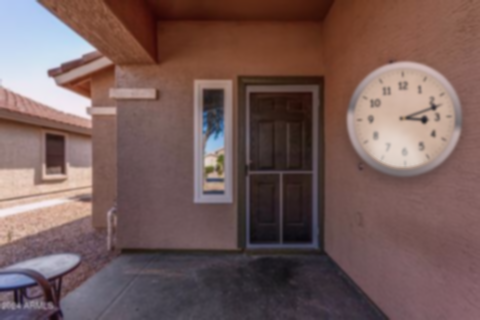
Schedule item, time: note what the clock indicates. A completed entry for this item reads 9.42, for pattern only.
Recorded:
3.12
